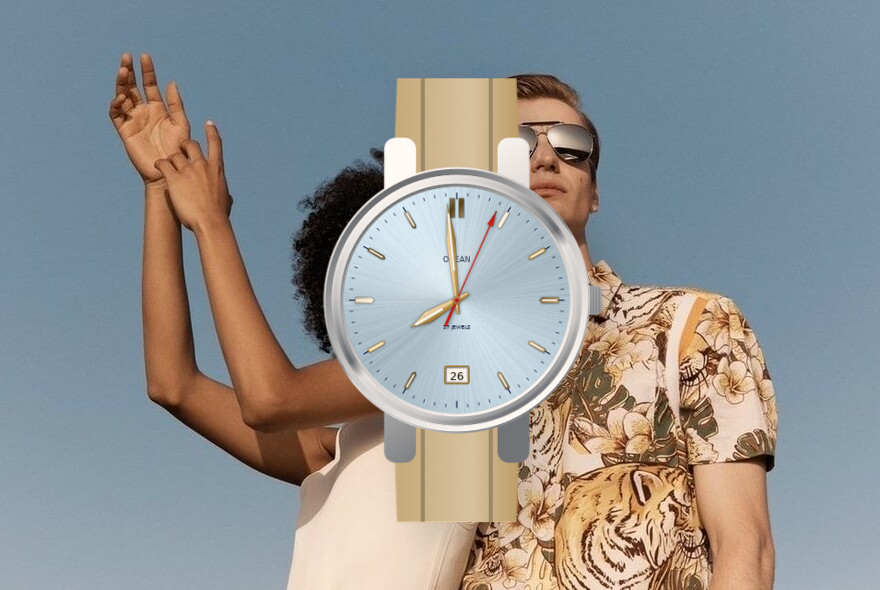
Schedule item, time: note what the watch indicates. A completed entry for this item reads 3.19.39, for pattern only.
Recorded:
7.59.04
